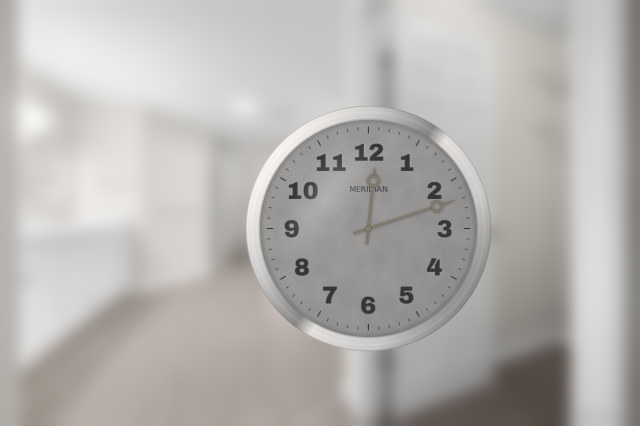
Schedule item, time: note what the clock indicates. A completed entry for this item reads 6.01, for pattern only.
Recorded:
12.12
